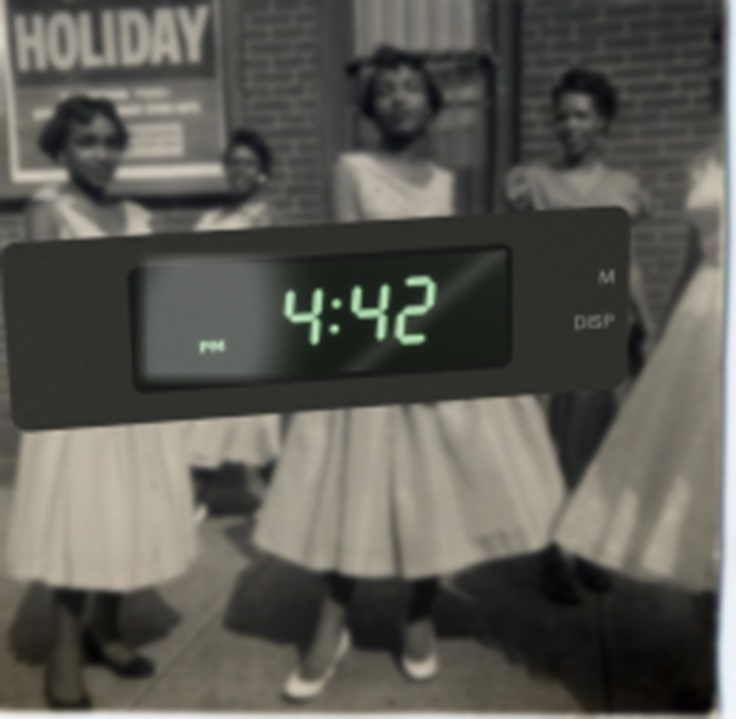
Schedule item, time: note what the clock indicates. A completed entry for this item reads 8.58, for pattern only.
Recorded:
4.42
